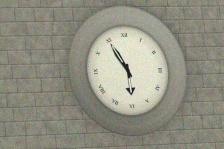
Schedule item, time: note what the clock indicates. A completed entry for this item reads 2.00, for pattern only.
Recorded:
5.55
